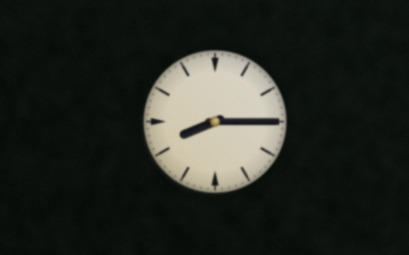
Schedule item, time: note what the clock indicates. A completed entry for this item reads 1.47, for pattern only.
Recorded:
8.15
